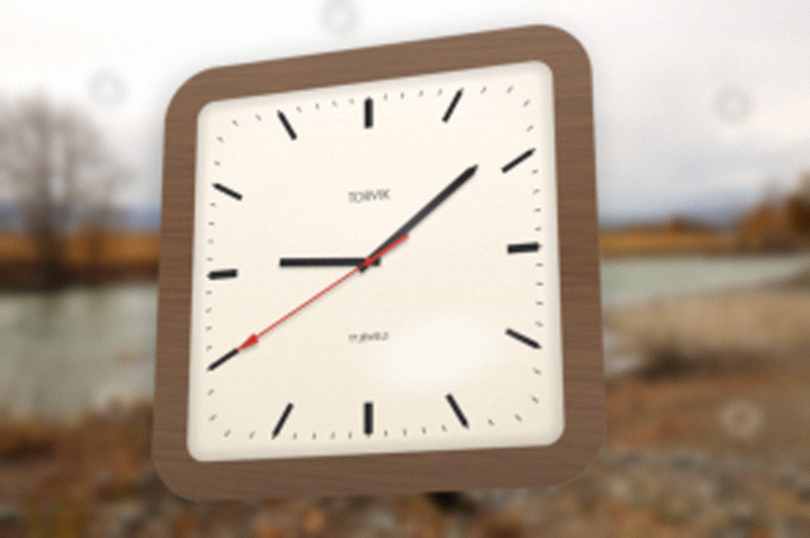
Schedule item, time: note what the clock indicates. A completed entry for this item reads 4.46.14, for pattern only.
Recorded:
9.08.40
